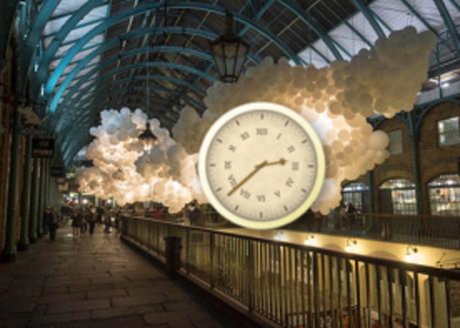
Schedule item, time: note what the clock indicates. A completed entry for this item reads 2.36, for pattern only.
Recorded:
2.38
